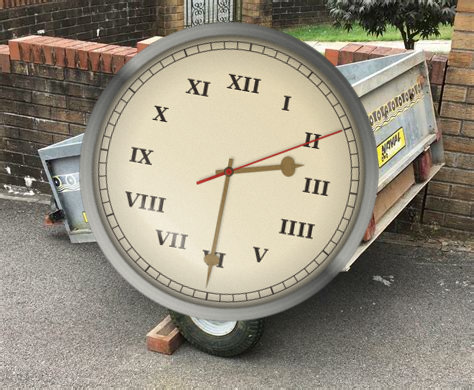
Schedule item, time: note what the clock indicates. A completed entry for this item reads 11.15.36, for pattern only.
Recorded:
2.30.10
